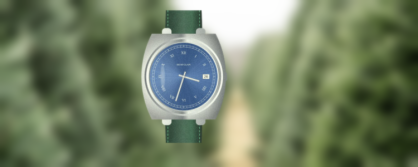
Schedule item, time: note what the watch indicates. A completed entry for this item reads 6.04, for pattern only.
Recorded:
3.33
